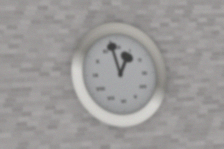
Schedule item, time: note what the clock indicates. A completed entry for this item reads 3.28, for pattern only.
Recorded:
12.58
